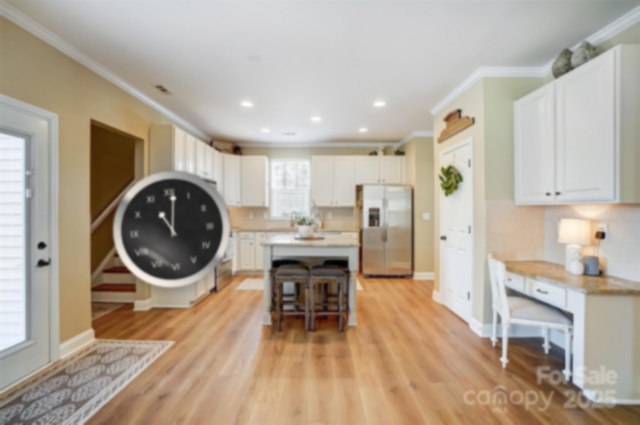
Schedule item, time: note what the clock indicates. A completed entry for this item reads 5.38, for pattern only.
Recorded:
11.01
